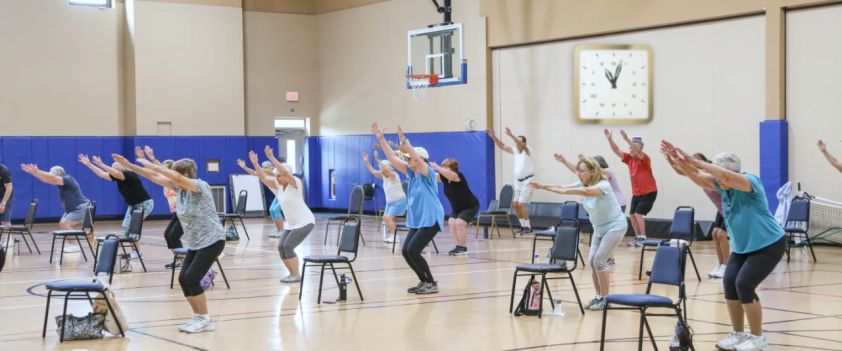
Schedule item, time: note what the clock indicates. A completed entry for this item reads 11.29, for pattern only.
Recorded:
11.03
